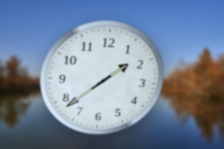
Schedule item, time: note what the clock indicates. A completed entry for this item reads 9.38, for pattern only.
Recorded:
1.38
